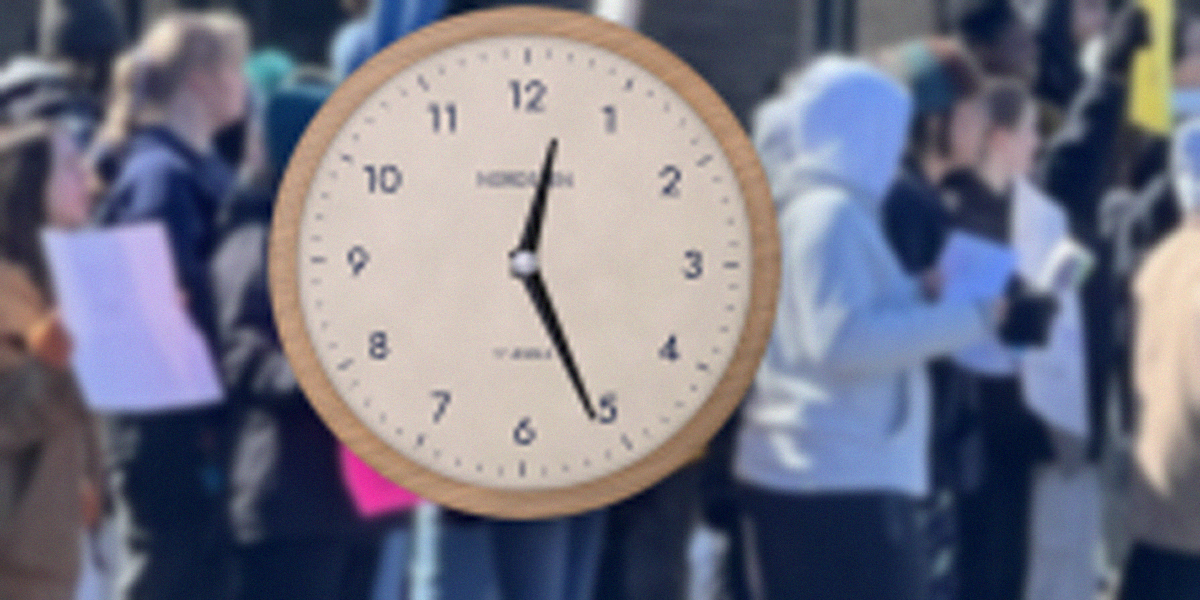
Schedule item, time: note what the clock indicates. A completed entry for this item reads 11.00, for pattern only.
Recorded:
12.26
